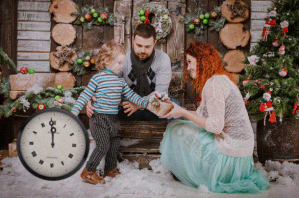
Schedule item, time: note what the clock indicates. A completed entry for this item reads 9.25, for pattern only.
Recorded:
11.59
